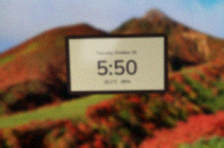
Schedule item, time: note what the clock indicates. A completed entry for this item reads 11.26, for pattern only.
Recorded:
5.50
